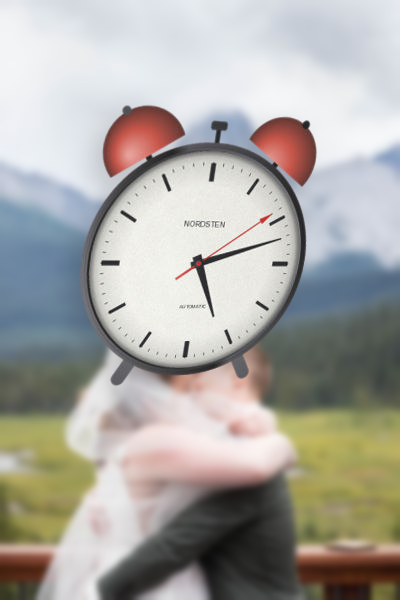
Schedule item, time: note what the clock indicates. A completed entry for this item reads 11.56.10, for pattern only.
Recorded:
5.12.09
